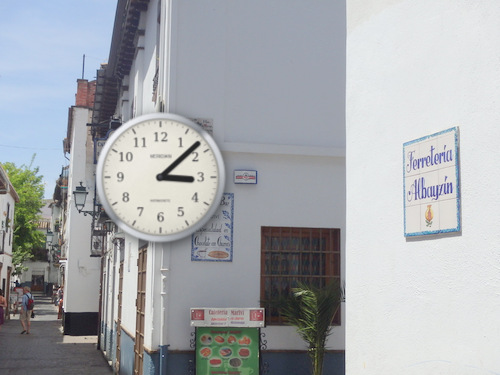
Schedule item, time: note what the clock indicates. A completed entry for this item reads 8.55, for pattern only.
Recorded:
3.08
